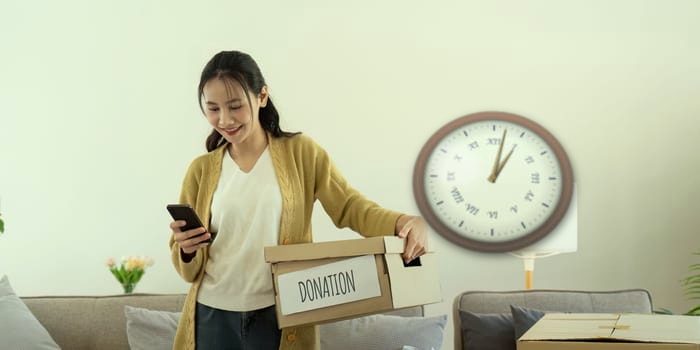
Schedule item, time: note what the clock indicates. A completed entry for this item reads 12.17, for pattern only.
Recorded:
1.02
